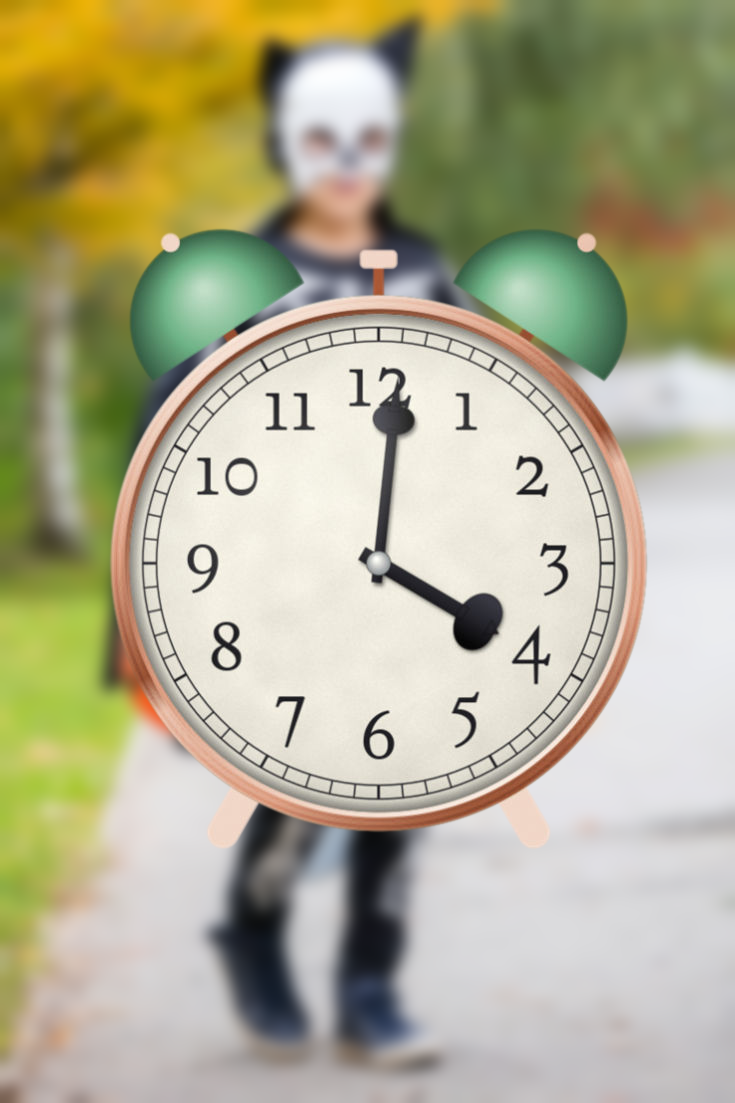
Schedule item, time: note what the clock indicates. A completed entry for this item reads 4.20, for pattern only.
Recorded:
4.01
